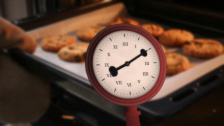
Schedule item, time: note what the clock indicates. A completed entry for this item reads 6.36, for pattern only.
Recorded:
8.10
